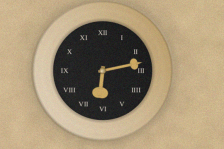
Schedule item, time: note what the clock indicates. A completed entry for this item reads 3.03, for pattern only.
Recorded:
6.13
